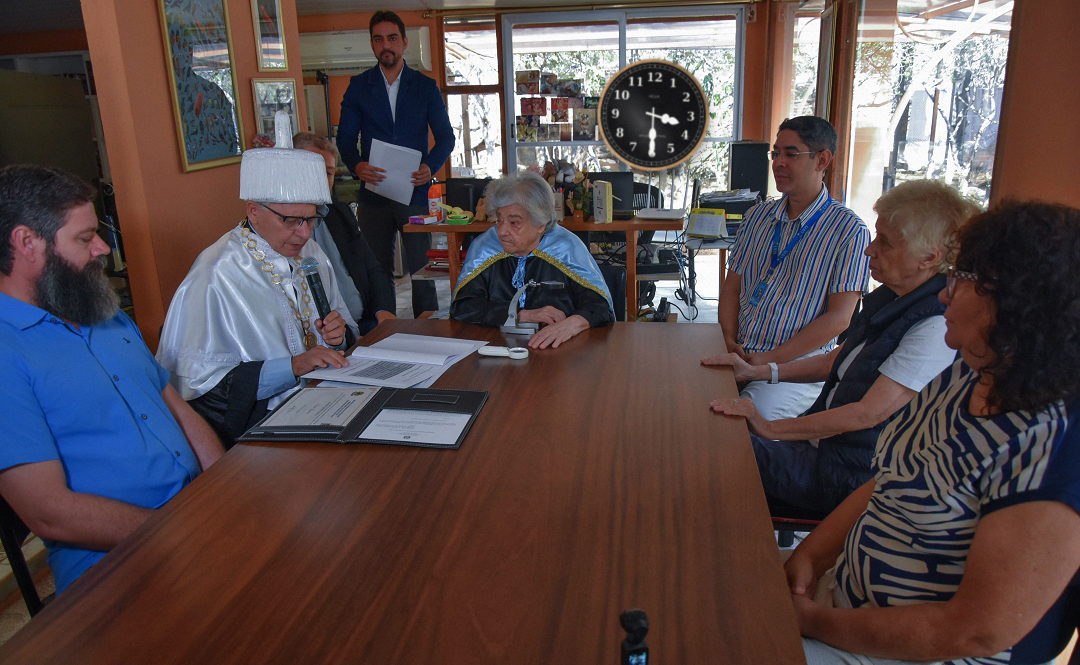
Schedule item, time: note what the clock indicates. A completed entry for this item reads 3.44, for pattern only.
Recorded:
3.30
